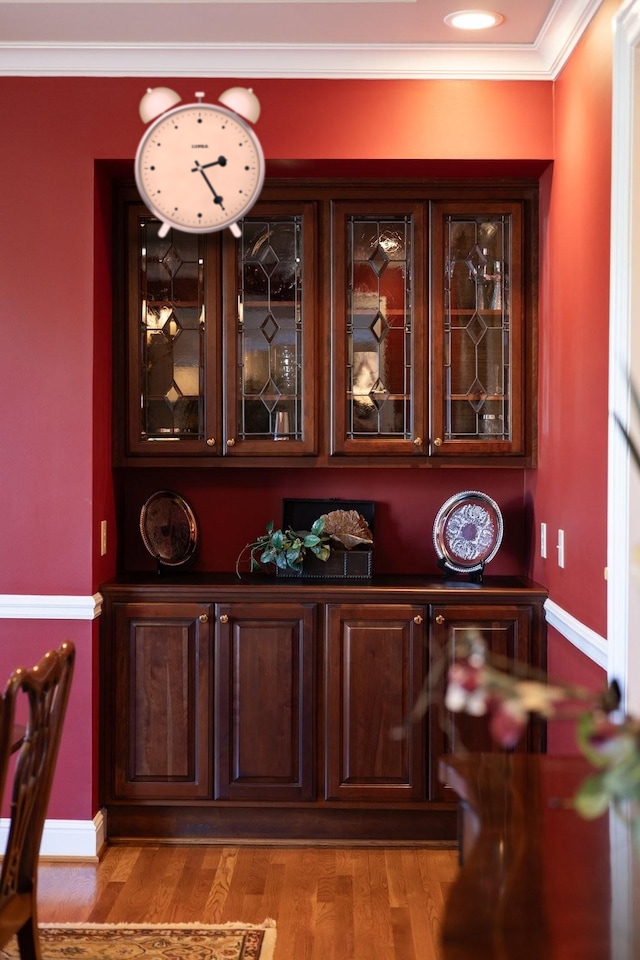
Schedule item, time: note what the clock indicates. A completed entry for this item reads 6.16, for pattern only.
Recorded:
2.25
